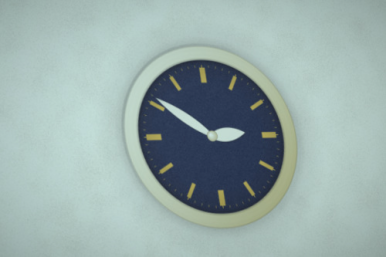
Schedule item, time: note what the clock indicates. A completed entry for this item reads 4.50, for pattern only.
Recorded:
2.51
